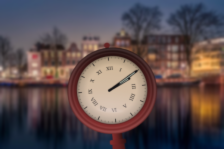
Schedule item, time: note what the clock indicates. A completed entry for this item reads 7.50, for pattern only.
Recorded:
2.10
